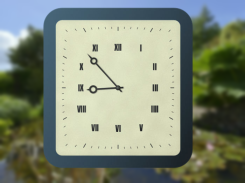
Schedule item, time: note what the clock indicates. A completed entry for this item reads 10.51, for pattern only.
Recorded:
8.53
